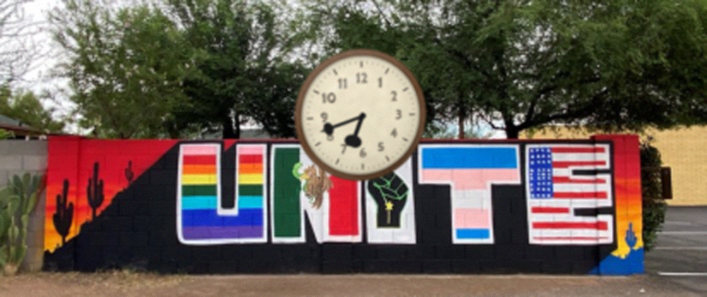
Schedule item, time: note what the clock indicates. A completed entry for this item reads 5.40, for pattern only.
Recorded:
6.42
